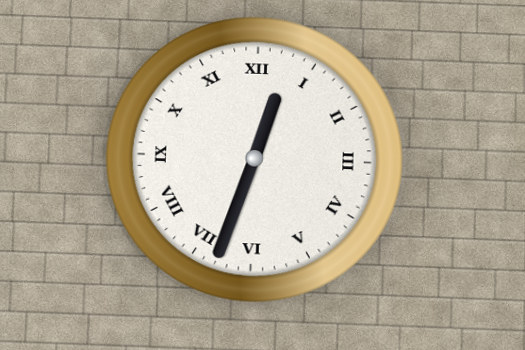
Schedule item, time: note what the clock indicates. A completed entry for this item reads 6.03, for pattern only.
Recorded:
12.33
